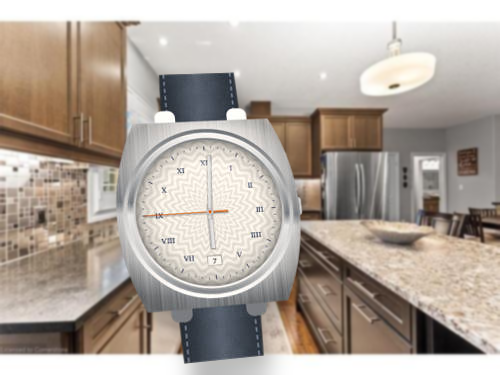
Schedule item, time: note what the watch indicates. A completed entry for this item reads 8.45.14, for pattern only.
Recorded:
6.00.45
